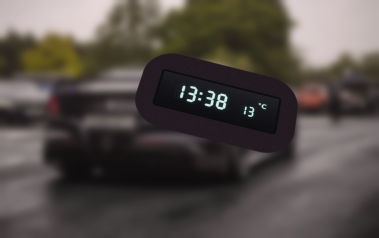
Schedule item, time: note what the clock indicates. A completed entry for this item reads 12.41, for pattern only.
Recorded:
13.38
